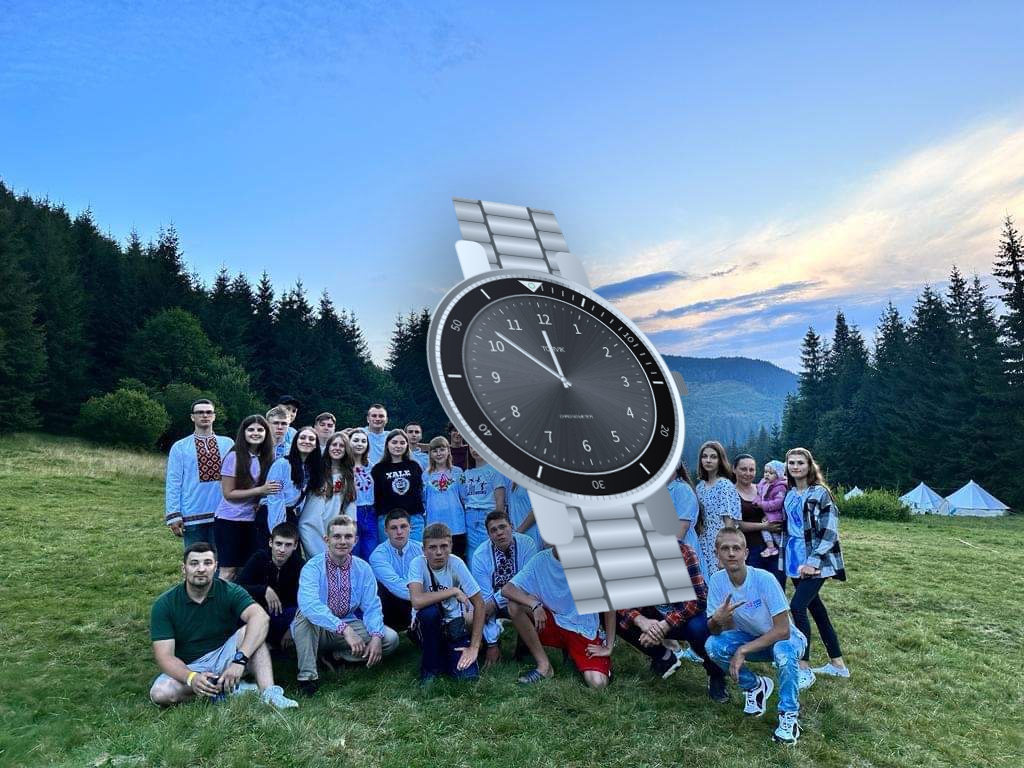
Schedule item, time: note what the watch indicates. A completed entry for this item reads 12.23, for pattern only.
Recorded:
11.52
